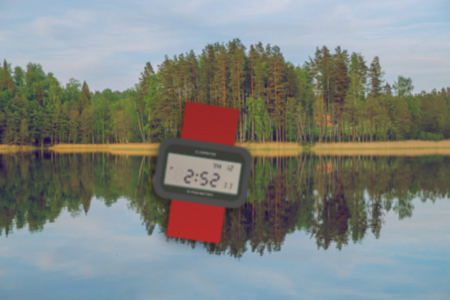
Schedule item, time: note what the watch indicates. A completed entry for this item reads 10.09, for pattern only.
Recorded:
2.52
